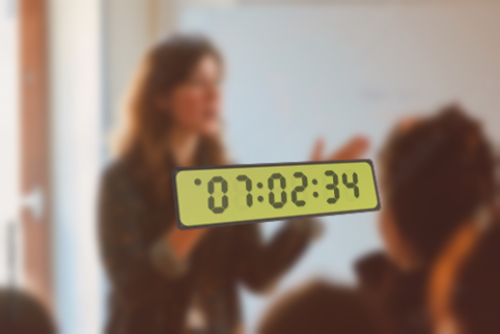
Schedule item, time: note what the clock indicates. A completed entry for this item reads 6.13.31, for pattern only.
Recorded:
7.02.34
